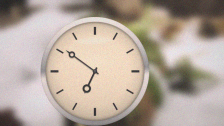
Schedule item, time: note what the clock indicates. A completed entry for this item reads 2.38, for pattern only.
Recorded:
6.51
